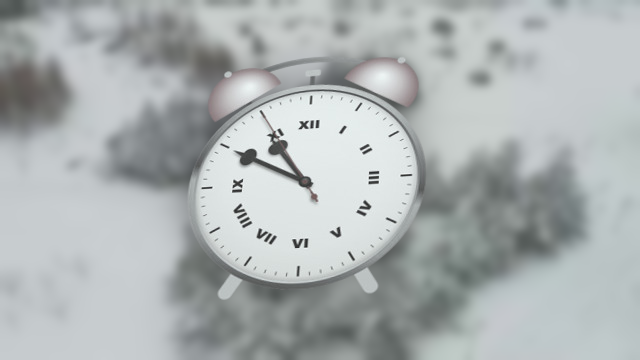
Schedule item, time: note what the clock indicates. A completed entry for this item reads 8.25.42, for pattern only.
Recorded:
10.49.55
